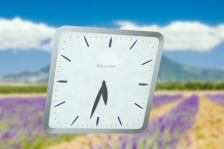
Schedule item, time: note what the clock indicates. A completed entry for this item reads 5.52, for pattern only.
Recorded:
5.32
